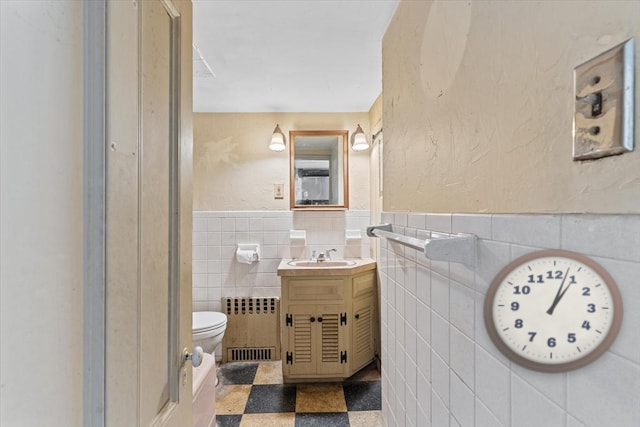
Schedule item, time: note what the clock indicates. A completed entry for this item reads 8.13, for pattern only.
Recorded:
1.03
